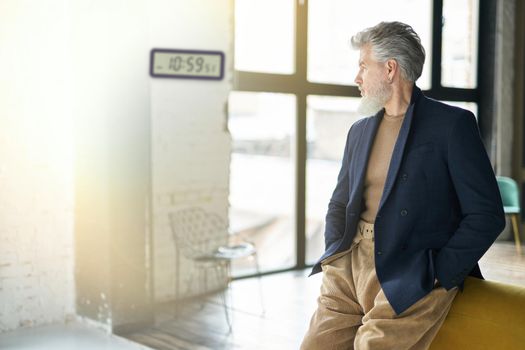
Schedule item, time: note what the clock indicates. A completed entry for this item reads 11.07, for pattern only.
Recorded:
10.59
